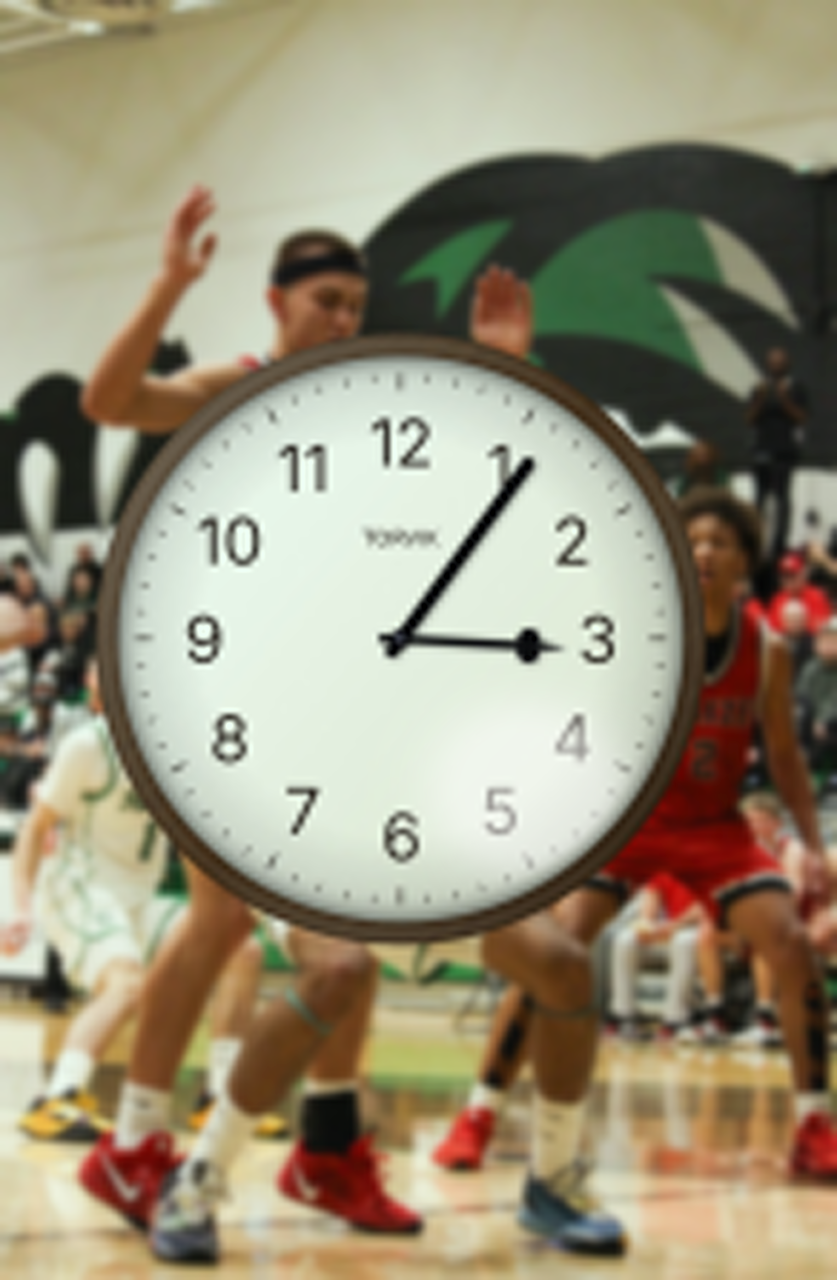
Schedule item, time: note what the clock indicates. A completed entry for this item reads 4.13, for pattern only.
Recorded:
3.06
